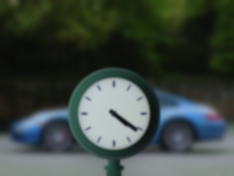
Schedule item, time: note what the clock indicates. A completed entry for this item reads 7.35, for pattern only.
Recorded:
4.21
